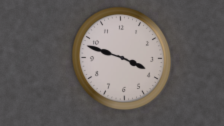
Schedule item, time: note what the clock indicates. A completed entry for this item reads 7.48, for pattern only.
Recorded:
3.48
